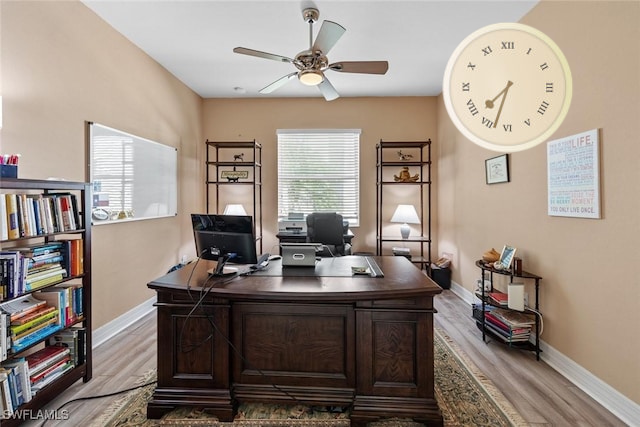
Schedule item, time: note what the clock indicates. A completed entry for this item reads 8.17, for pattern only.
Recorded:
7.33
